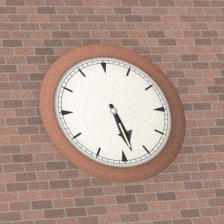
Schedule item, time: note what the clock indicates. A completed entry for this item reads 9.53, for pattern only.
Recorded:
5.28
